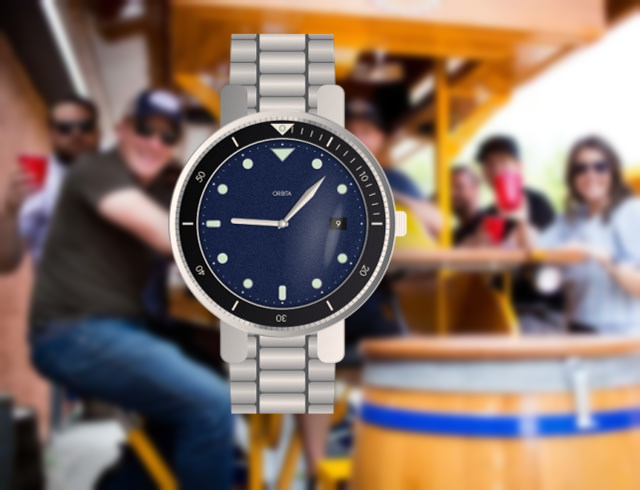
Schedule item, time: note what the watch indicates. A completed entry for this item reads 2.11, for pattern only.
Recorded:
9.07
